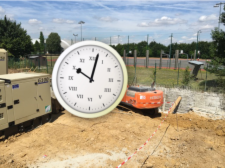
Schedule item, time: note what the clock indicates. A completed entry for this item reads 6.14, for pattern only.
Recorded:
10.02
